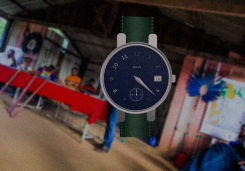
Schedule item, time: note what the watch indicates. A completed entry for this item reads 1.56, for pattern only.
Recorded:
4.22
